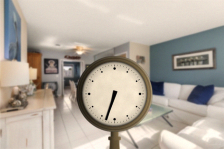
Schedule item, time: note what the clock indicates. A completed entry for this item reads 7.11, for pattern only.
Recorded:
6.33
